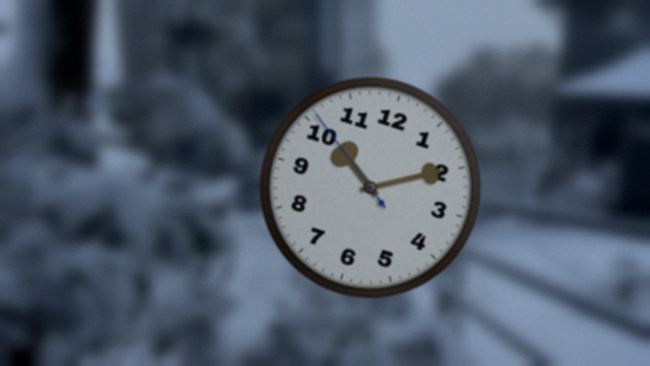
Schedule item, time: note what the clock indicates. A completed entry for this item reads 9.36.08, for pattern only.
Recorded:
10.09.51
